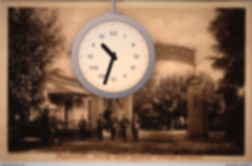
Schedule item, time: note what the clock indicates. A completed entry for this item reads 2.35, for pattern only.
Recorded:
10.33
